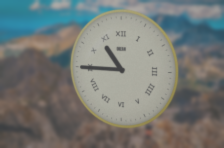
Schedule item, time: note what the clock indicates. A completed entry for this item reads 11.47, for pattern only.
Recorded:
10.45
